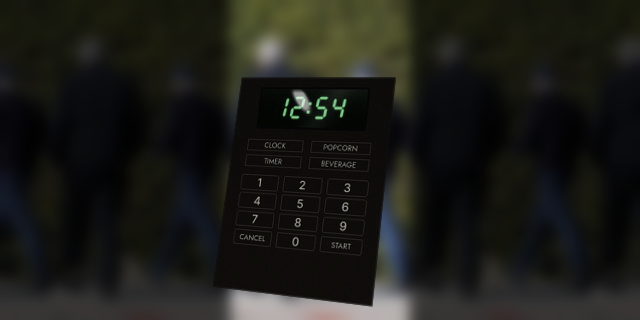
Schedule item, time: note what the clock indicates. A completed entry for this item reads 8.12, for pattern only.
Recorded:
12.54
